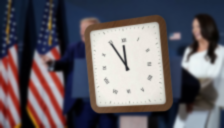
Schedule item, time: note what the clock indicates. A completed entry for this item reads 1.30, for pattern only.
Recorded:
11.55
